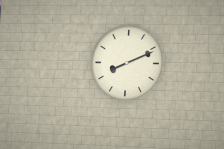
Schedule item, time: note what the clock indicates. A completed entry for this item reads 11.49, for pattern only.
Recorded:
8.11
